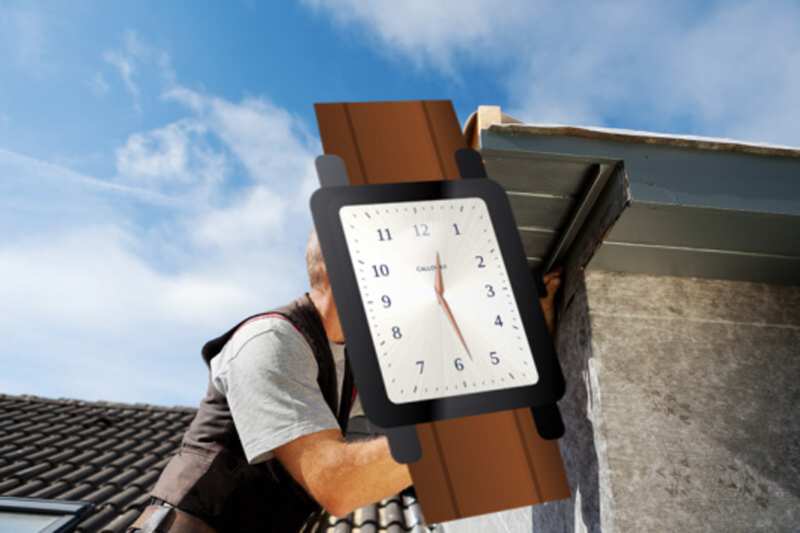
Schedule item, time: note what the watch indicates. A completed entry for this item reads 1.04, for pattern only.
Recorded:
12.28
